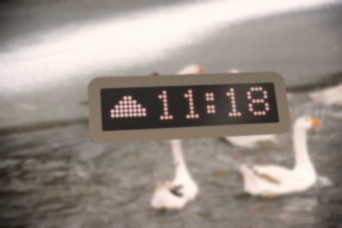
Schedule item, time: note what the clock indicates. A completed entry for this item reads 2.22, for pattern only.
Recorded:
11.18
